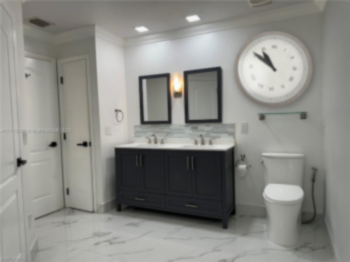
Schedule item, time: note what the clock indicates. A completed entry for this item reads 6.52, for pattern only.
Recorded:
10.51
